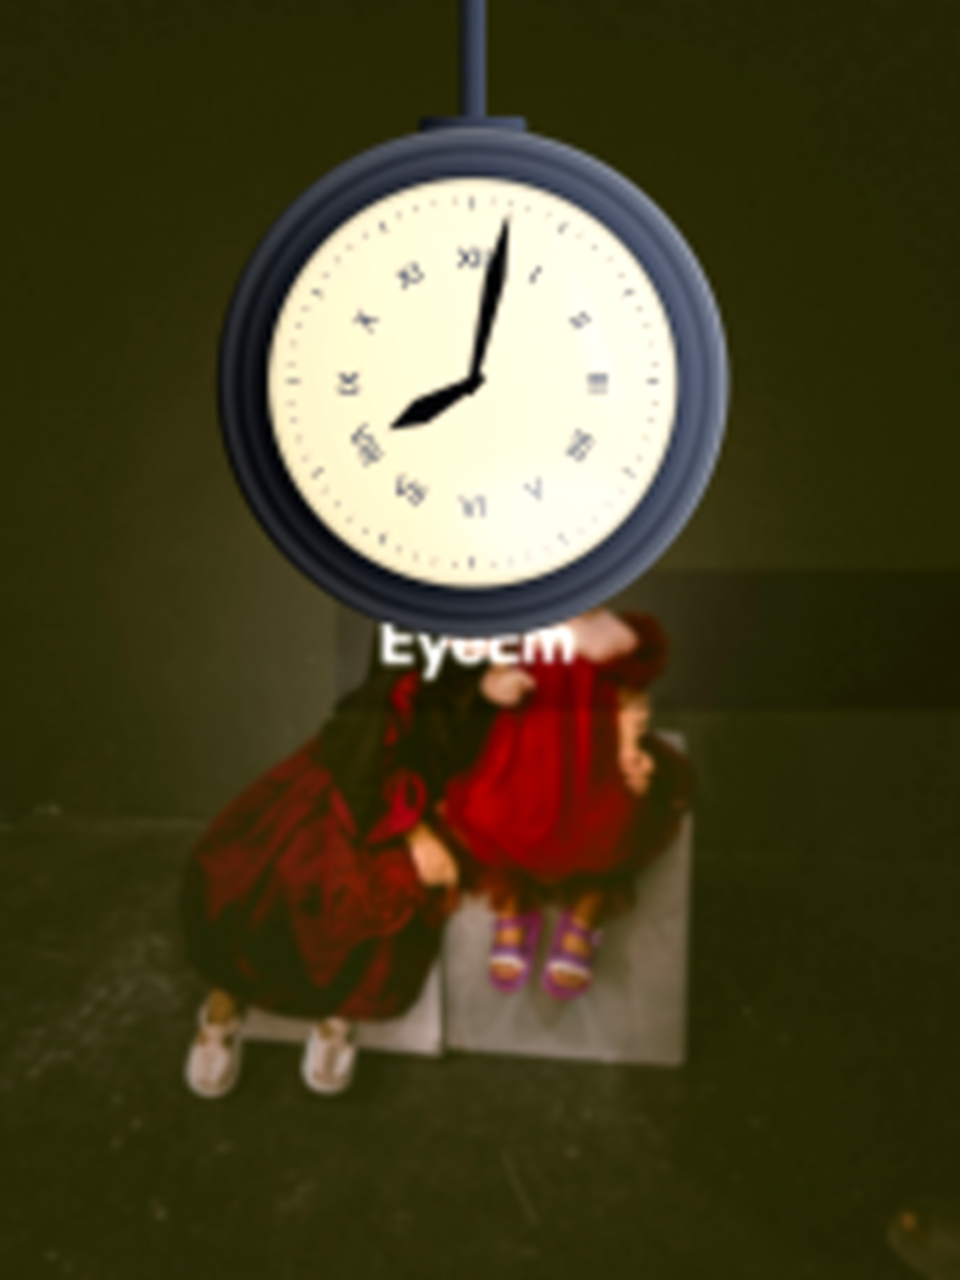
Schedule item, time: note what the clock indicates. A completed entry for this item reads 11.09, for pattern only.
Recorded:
8.02
